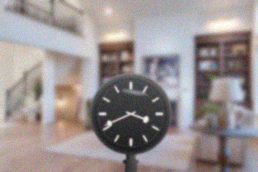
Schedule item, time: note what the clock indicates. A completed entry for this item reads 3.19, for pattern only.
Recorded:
3.41
